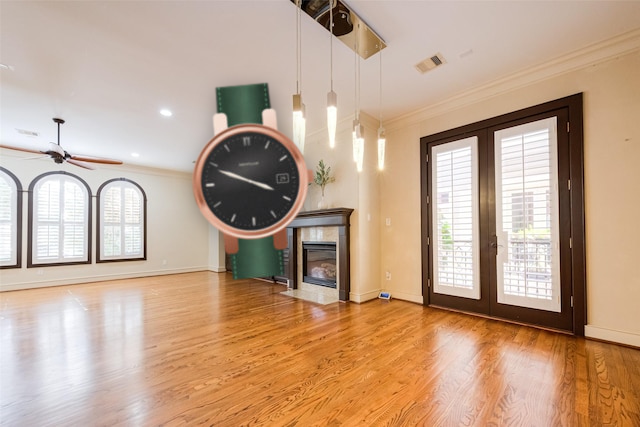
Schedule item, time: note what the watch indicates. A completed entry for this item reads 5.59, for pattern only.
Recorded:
3.49
